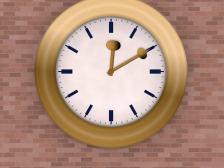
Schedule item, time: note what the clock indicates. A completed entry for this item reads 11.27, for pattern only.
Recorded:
12.10
